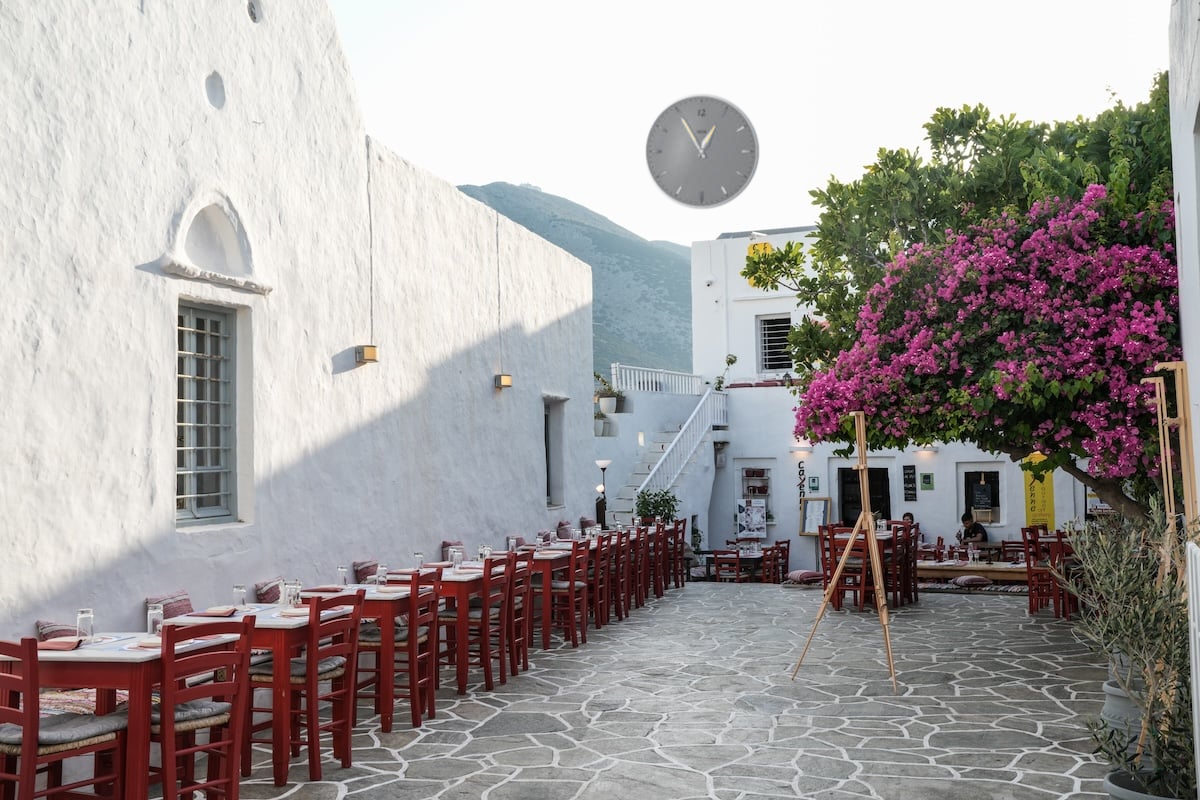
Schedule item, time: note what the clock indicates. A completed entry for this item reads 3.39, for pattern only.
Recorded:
12.55
